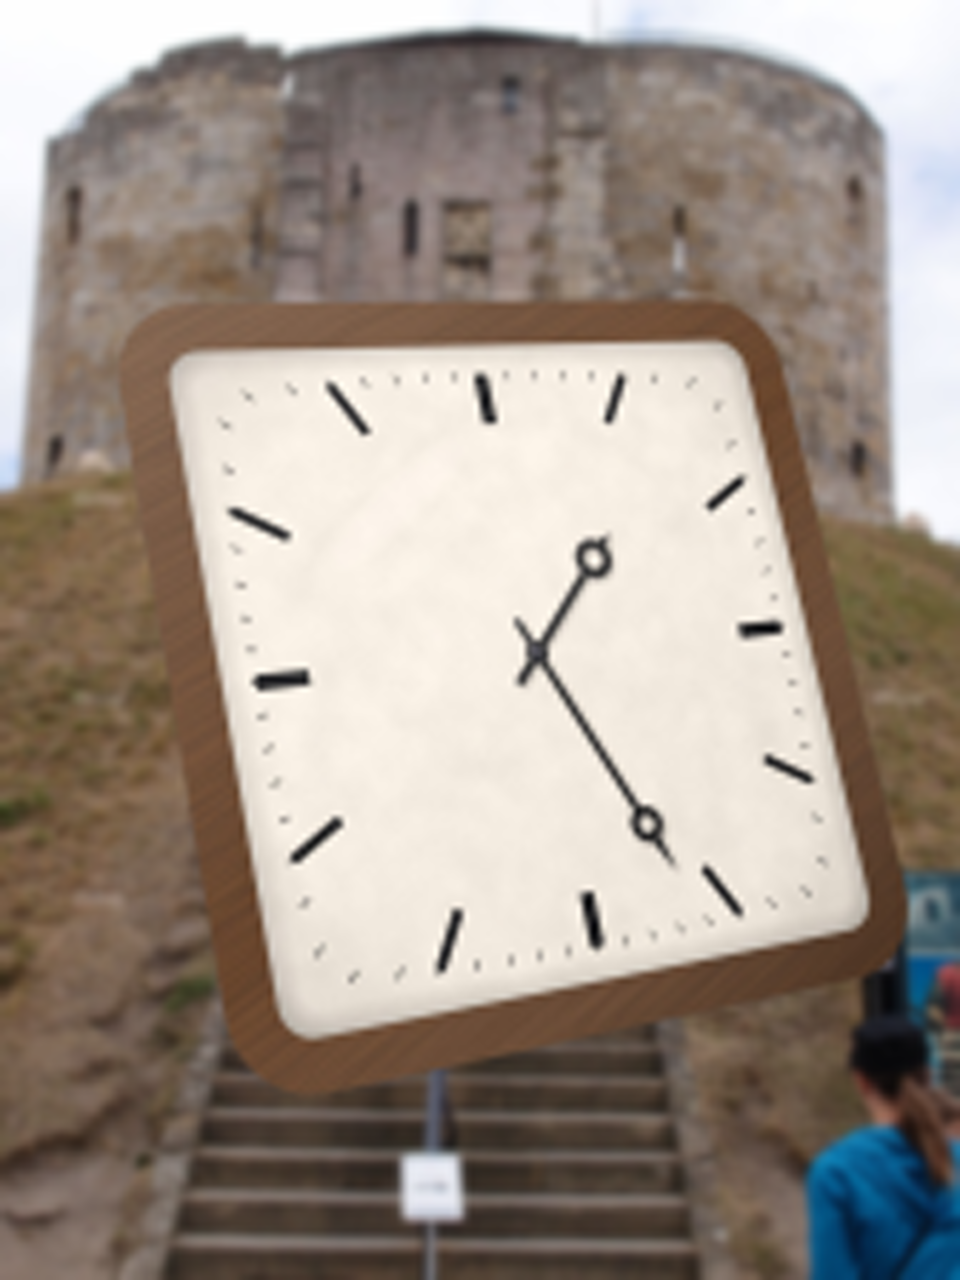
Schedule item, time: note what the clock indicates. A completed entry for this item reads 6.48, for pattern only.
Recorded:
1.26
